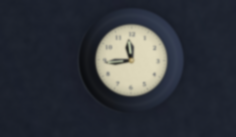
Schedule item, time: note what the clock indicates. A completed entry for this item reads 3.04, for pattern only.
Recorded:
11.44
